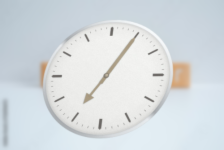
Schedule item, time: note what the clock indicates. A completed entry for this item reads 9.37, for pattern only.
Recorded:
7.05
